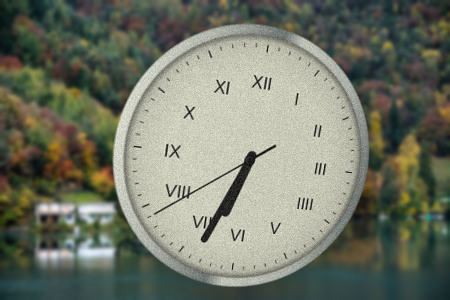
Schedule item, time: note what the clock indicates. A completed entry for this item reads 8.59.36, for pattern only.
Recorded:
6.33.39
